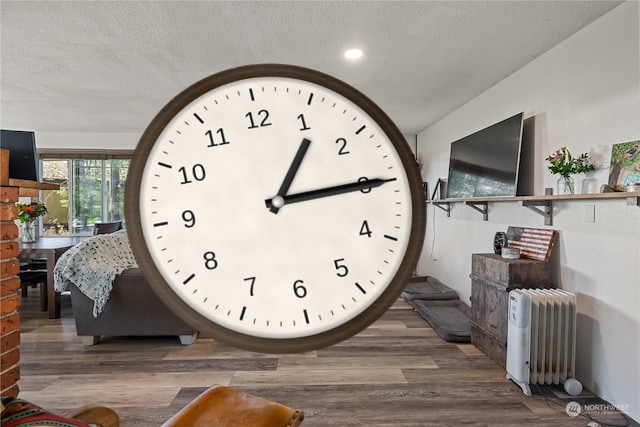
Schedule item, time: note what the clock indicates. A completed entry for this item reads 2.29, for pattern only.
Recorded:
1.15
